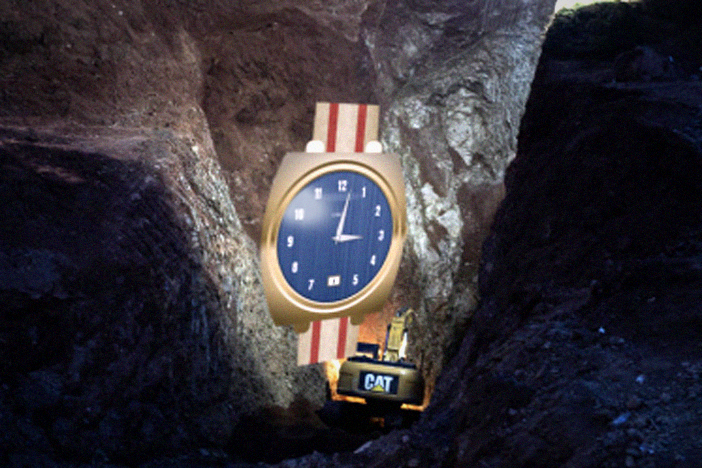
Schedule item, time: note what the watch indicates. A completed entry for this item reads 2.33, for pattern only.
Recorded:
3.02
